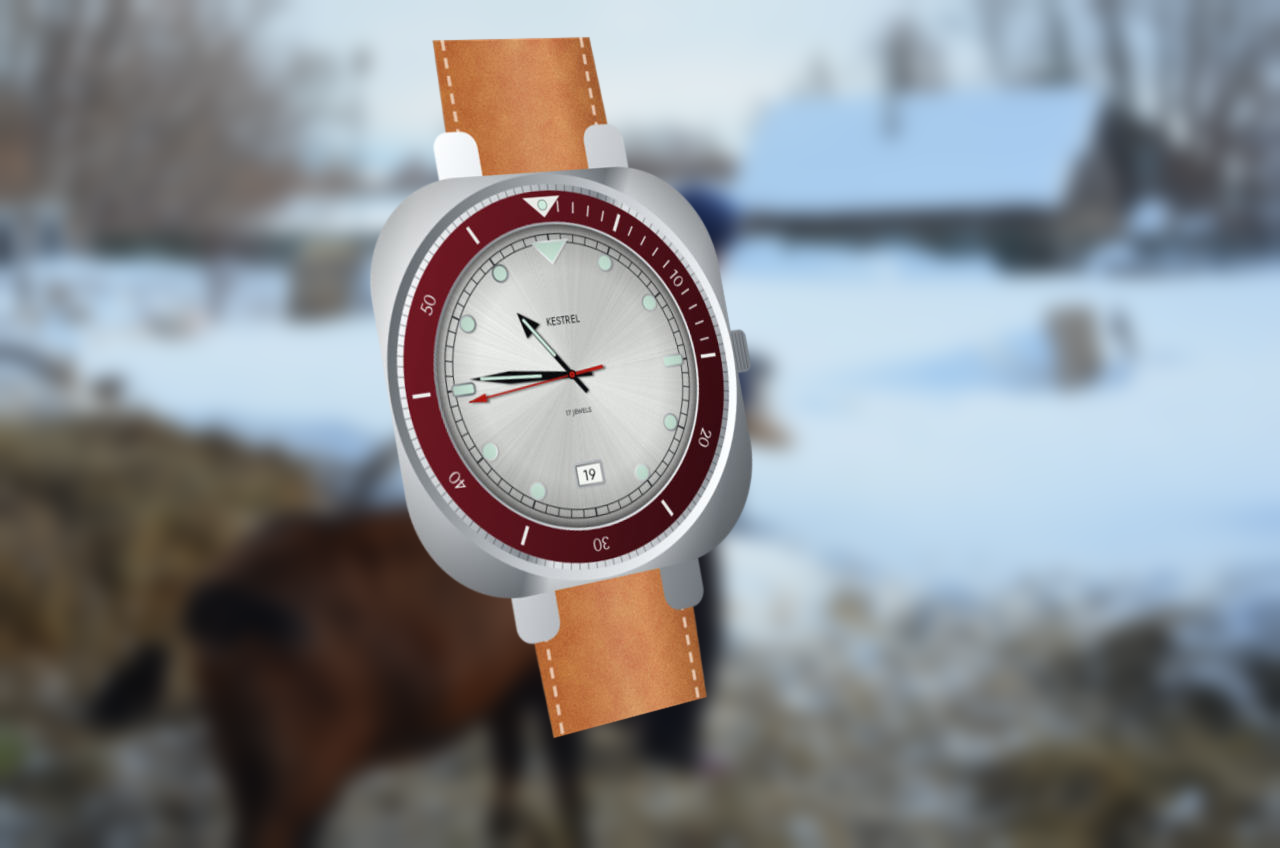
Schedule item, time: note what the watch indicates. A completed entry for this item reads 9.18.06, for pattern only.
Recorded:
10.45.44
